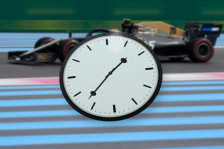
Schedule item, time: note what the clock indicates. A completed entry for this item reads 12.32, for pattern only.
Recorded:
1.37
